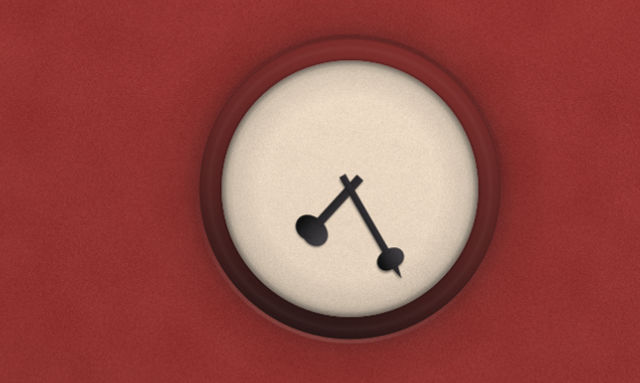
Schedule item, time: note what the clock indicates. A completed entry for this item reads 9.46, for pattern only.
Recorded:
7.25
